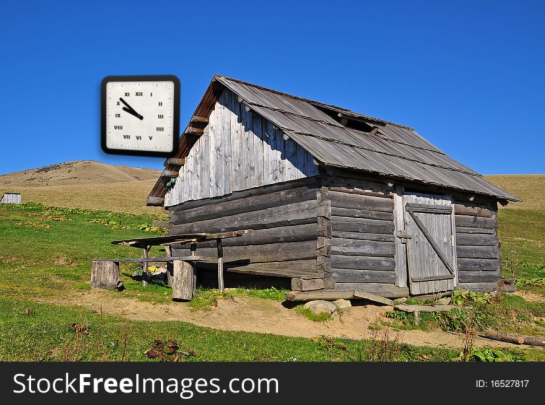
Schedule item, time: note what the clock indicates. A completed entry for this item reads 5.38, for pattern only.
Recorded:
9.52
